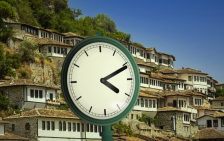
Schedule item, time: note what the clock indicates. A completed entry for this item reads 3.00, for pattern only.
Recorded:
4.11
